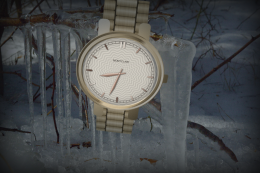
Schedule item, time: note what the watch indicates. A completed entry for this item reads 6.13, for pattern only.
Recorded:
8.33
